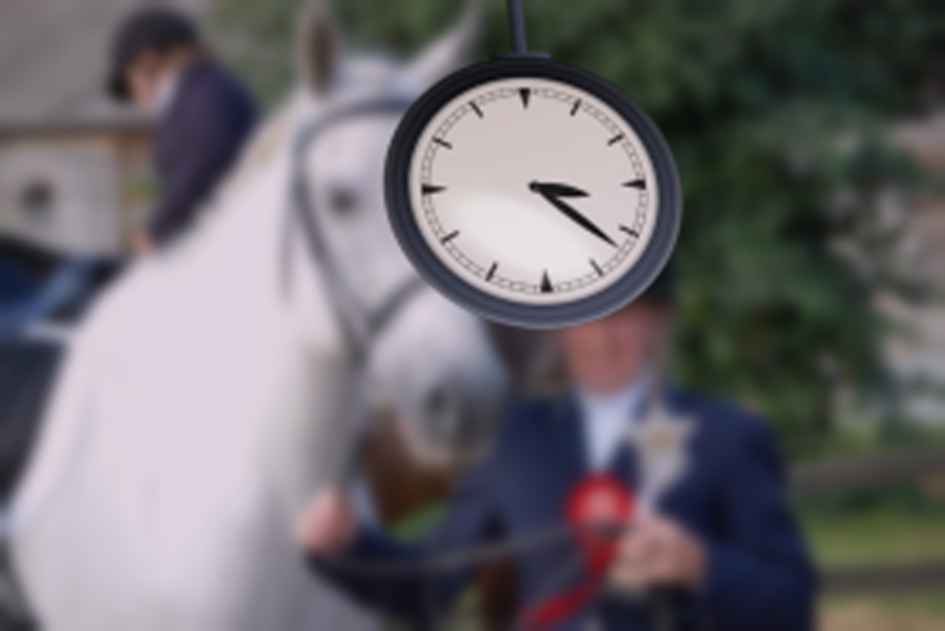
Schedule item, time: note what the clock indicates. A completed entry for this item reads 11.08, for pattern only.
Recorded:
3.22
